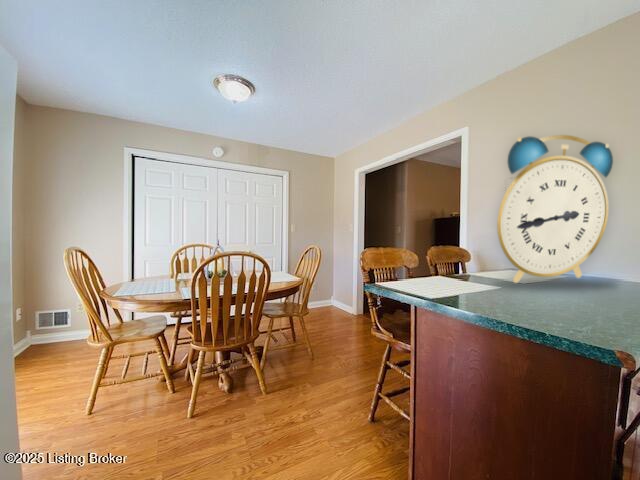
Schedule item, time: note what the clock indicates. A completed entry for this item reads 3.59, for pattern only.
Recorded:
2.43
